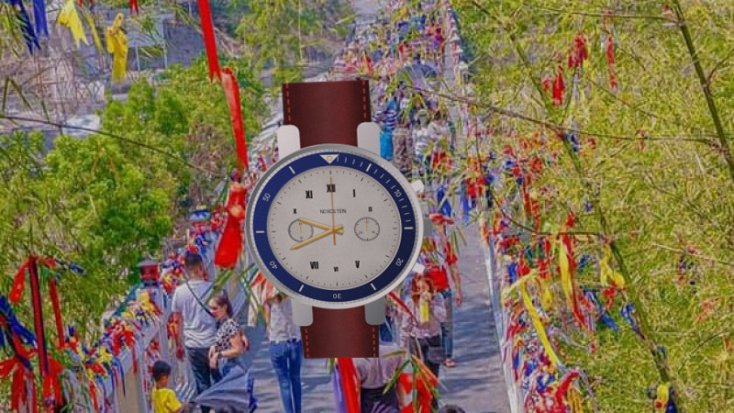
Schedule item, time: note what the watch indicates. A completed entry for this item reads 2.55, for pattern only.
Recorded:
9.41
